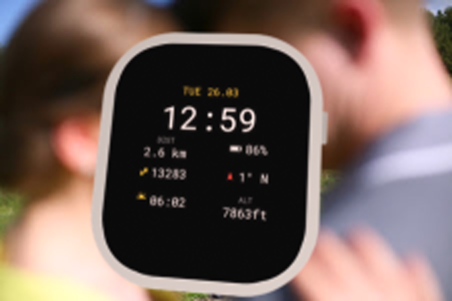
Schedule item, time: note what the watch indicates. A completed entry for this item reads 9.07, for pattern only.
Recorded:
12.59
